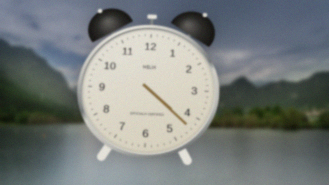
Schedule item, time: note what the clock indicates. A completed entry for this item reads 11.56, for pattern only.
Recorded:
4.22
